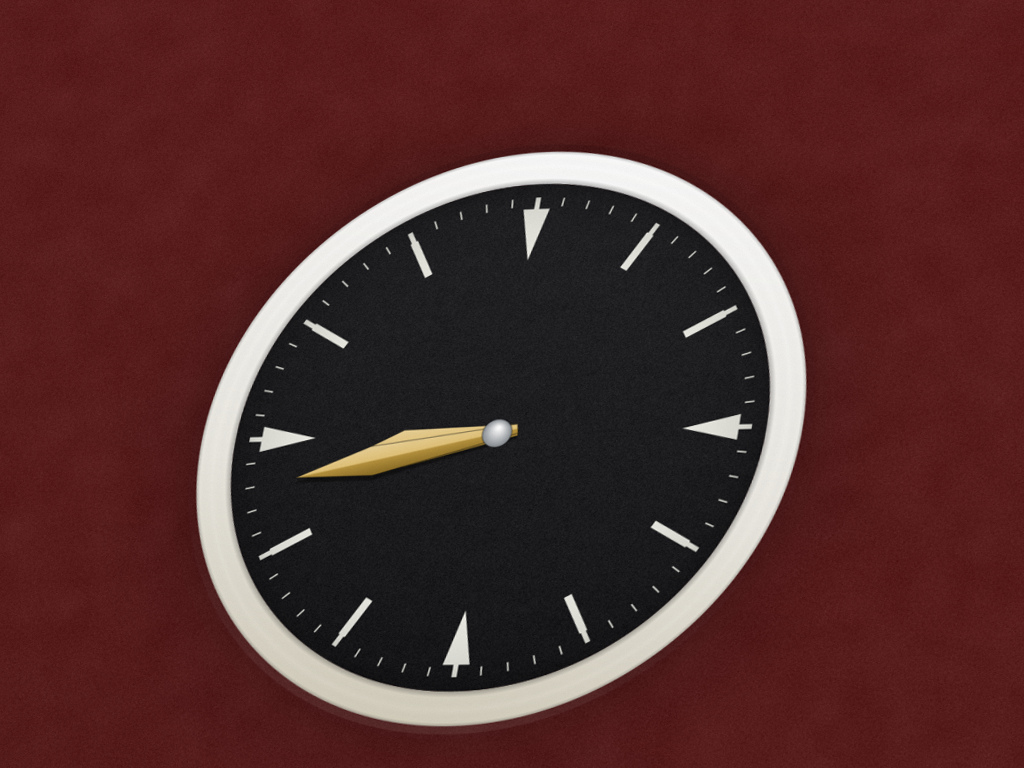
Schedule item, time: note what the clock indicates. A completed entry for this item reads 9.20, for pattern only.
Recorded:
8.43
